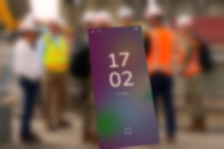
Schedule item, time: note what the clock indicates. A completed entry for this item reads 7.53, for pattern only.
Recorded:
17.02
